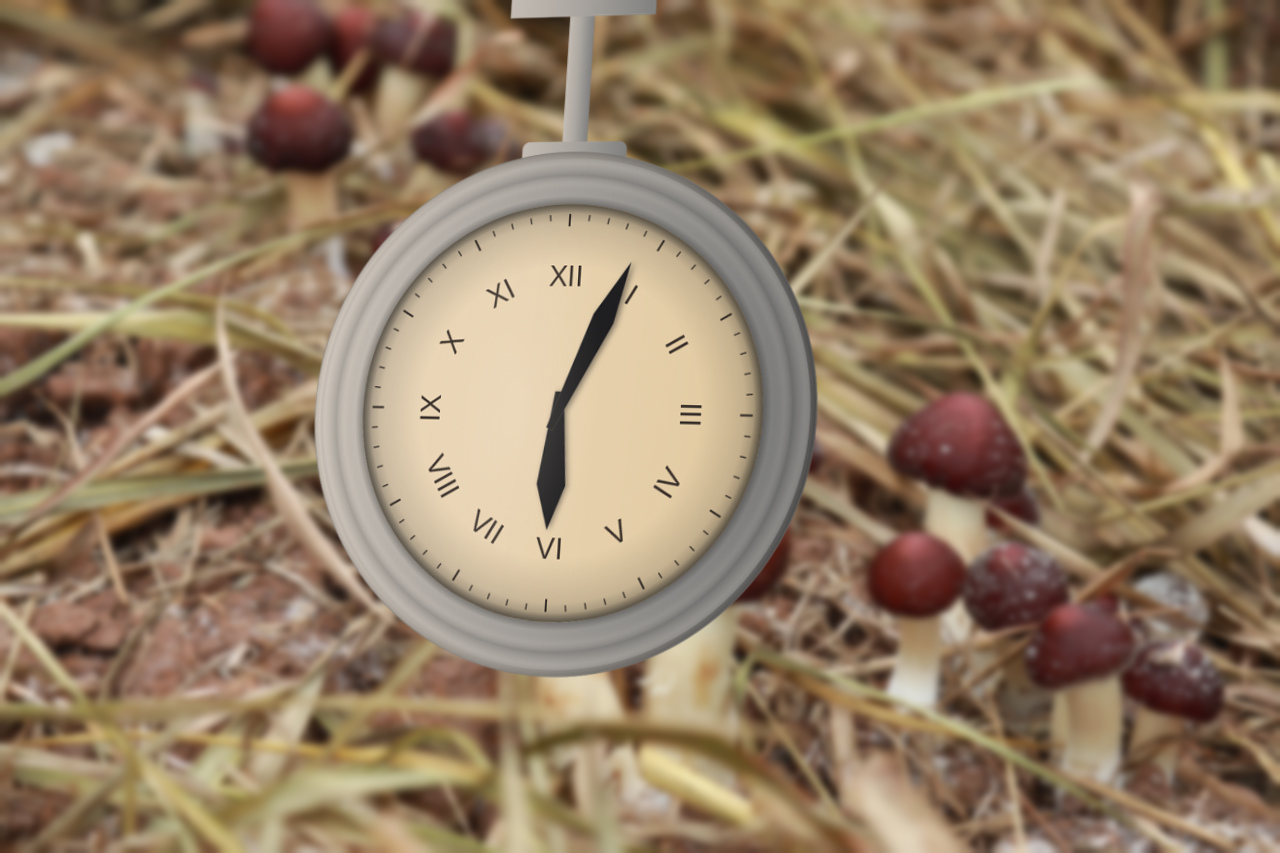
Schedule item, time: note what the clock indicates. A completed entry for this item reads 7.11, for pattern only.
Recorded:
6.04
